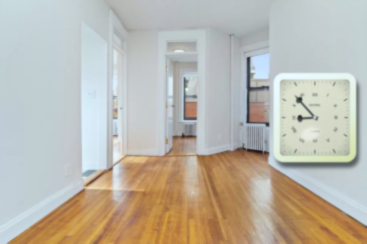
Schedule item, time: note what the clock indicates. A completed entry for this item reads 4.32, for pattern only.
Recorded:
8.53
